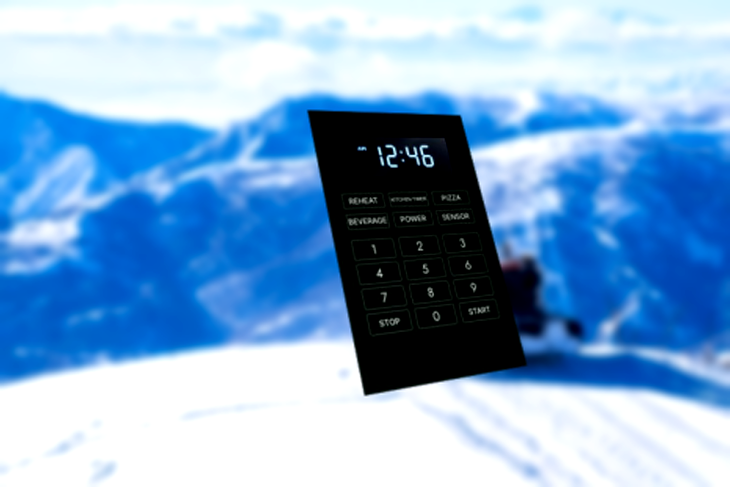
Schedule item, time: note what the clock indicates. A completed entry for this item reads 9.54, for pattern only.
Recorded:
12.46
